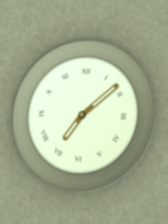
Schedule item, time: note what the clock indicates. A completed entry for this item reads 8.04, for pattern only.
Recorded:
7.08
